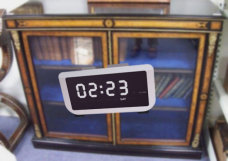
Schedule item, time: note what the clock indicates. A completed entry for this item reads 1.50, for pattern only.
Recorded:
2.23
